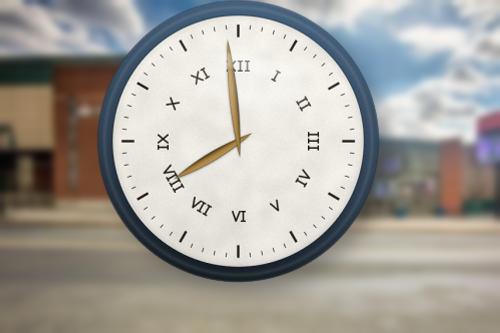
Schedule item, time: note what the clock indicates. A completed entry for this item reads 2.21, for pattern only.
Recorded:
7.59
